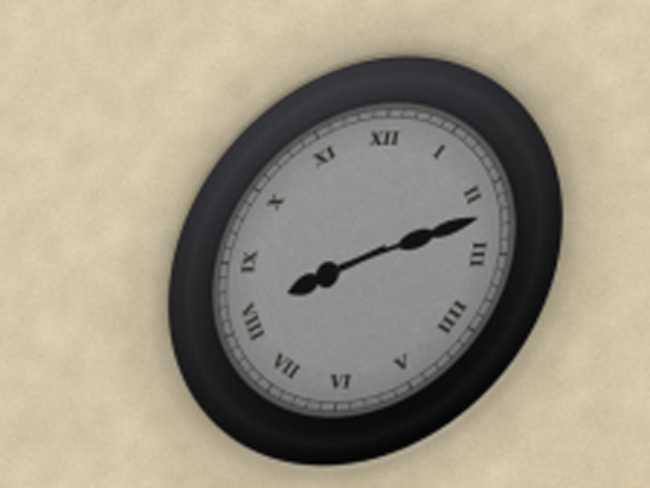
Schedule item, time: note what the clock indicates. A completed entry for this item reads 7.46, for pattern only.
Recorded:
8.12
